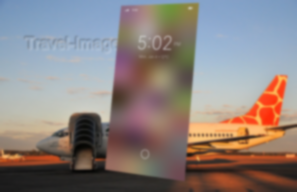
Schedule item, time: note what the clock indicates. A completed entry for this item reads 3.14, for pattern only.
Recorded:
5.02
